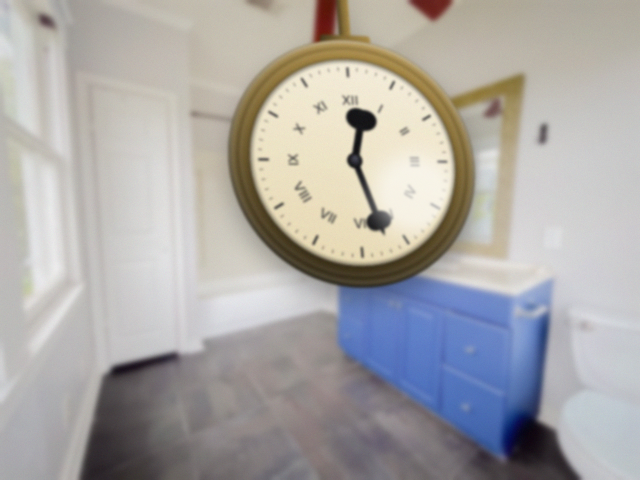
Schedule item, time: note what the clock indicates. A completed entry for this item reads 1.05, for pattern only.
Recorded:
12.27
